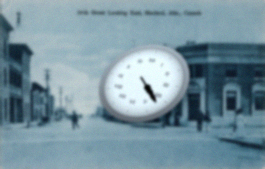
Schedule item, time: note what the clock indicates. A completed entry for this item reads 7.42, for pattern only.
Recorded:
4.22
